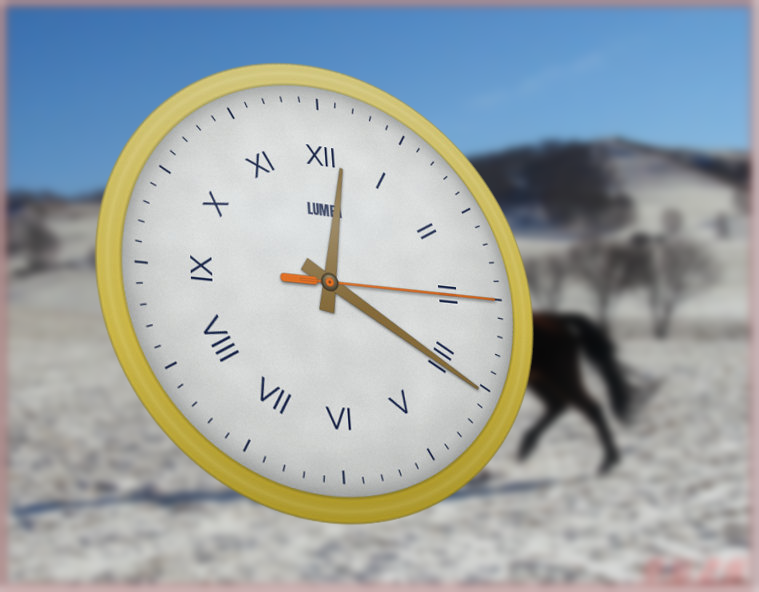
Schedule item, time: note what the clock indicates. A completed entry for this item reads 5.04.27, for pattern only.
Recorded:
12.20.15
